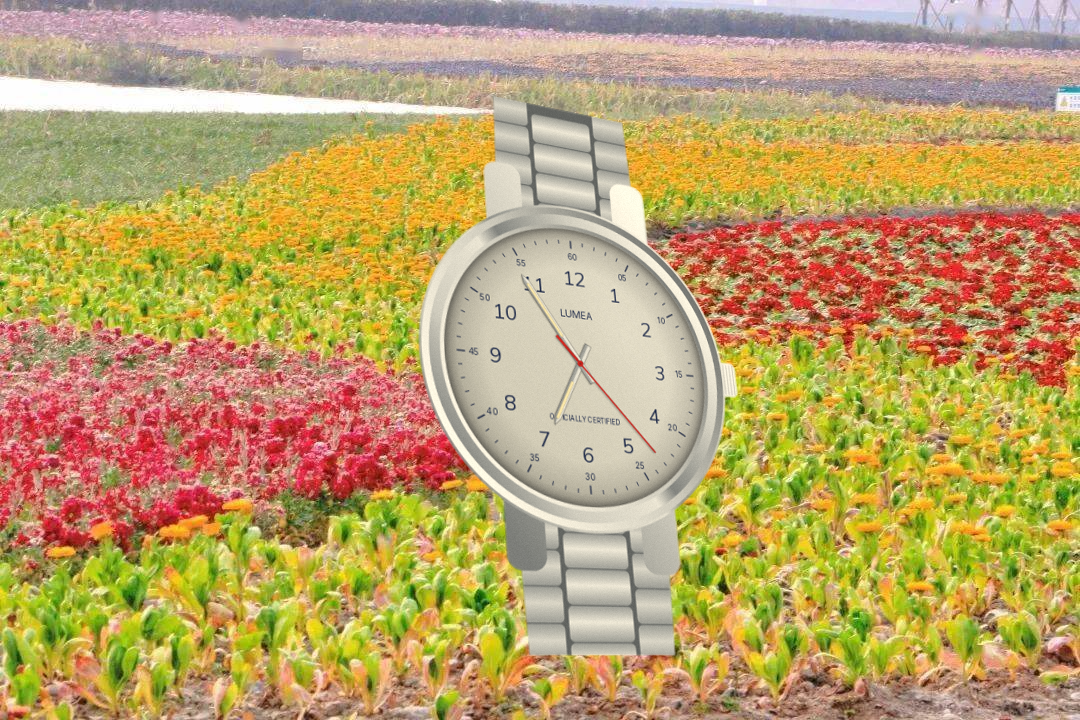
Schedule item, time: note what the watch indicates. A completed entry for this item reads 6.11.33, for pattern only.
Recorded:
6.54.23
